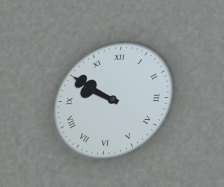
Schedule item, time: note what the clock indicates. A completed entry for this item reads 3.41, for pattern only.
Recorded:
9.50
